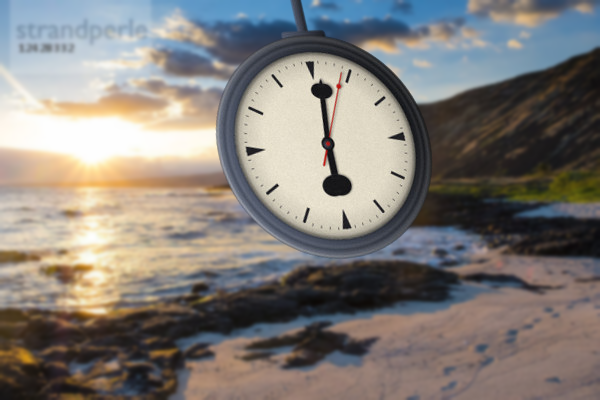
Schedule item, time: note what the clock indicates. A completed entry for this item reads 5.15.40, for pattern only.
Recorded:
6.01.04
